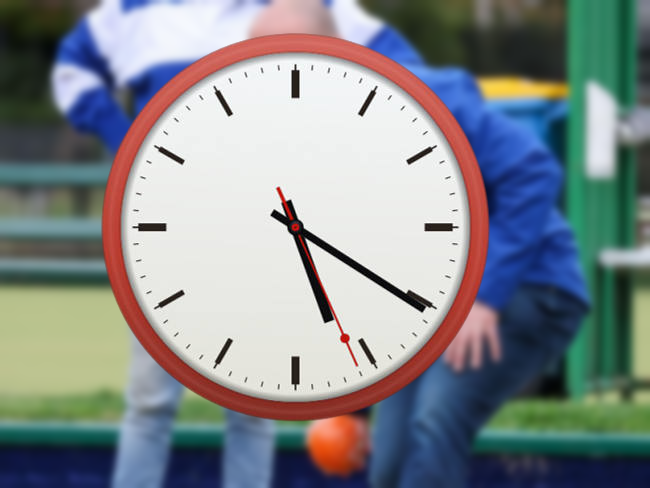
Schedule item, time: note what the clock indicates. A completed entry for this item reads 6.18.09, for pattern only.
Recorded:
5.20.26
